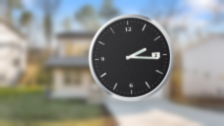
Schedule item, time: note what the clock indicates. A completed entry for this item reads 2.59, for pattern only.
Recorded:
2.16
